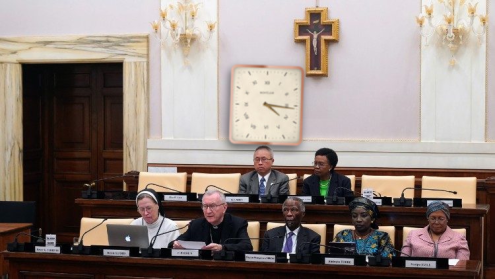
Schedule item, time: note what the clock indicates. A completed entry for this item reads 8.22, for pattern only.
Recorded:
4.16
